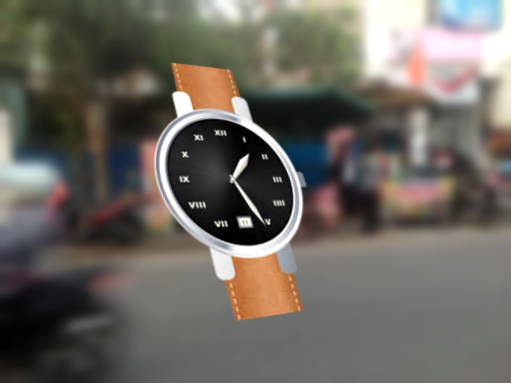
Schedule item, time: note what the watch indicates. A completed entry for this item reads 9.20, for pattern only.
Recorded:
1.26
